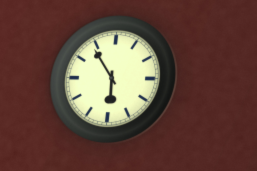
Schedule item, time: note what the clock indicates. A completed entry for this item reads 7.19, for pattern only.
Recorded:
5.54
